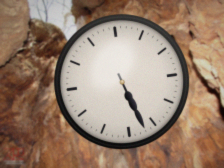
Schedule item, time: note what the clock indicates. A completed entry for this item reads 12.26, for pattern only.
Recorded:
5.27
